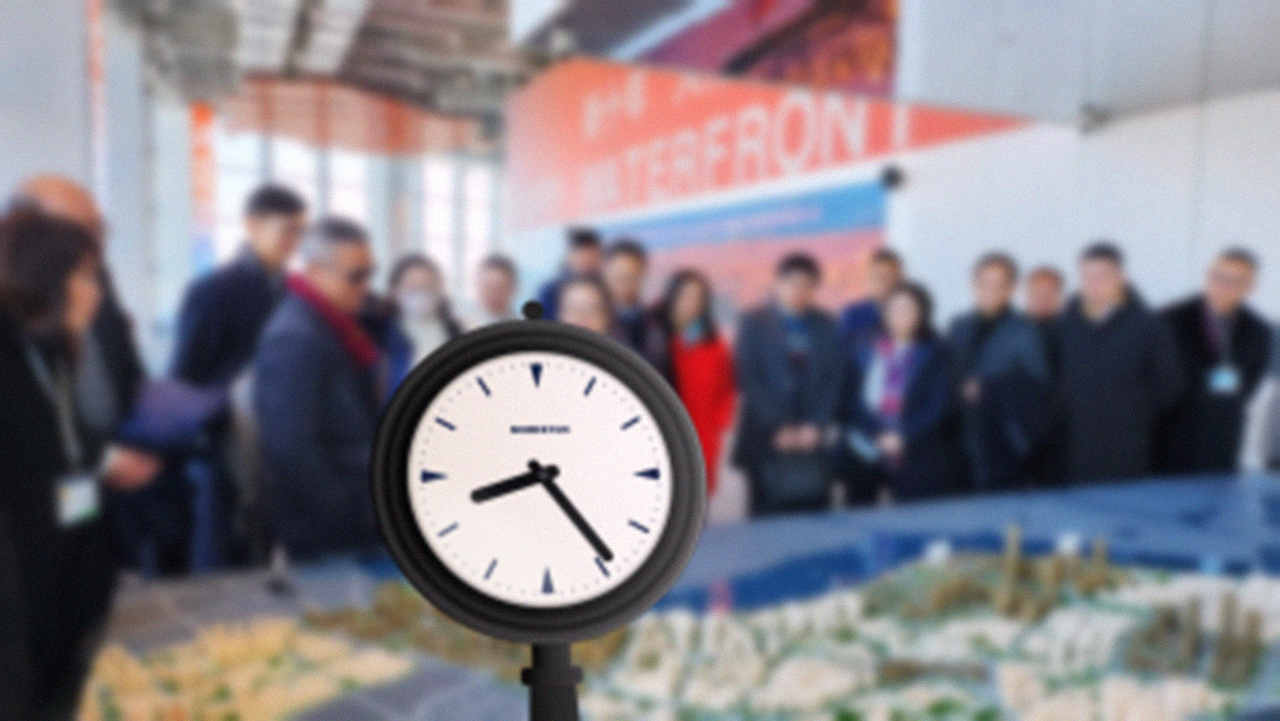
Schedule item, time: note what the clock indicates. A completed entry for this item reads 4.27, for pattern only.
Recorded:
8.24
